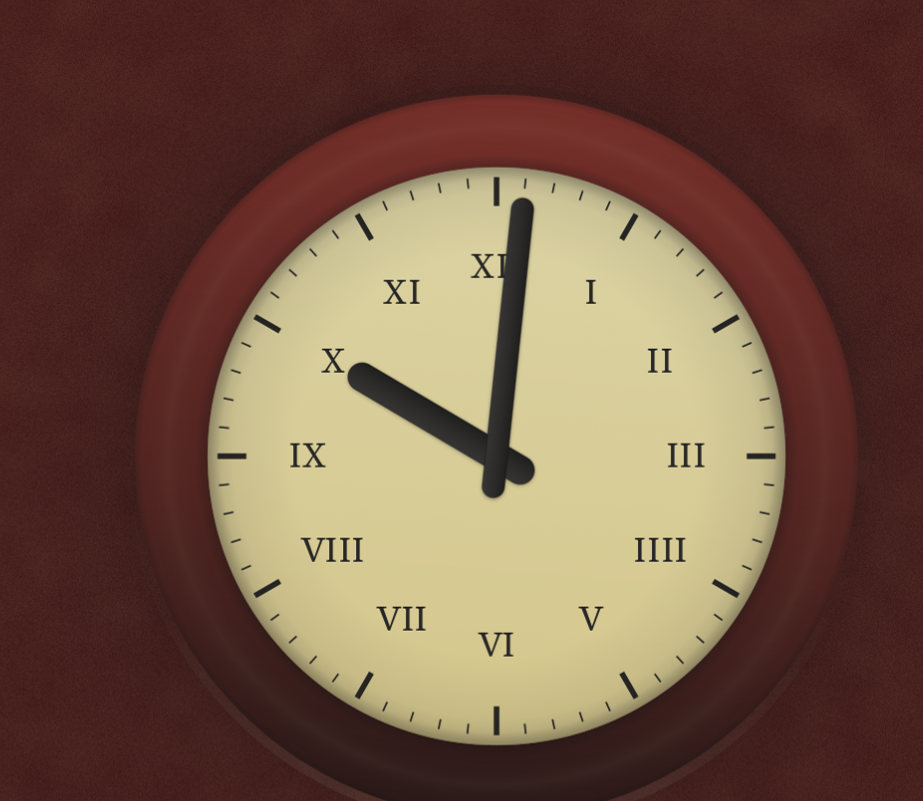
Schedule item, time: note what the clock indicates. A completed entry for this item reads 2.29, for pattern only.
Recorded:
10.01
